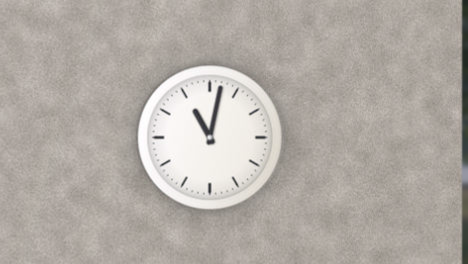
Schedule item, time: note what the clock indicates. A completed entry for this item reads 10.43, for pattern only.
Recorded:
11.02
